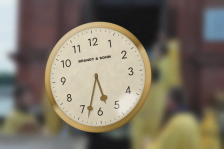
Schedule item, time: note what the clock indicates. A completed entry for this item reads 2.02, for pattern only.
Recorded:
5.33
